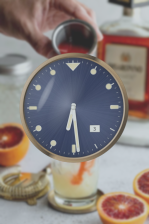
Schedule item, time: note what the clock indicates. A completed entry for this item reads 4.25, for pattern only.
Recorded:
6.29
